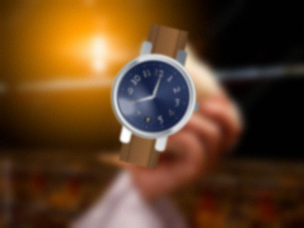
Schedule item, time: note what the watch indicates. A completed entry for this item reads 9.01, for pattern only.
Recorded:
8.01
